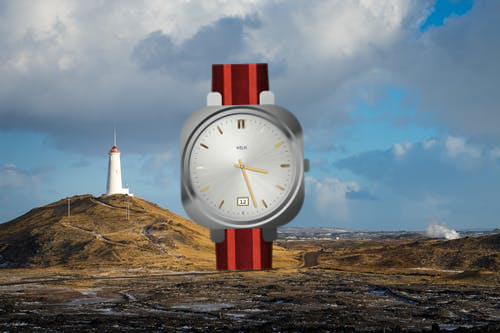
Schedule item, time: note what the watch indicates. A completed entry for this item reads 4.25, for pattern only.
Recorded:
3.27
